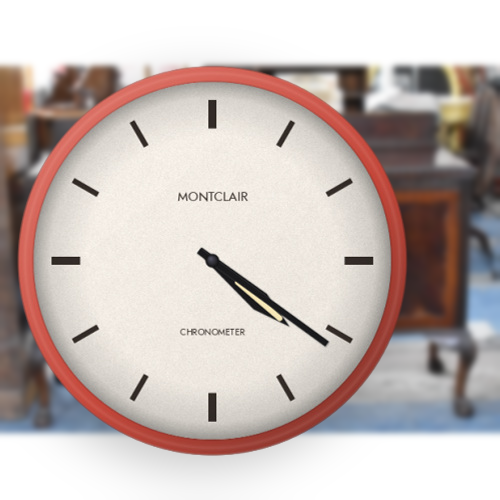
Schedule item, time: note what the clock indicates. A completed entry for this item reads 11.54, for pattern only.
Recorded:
4.21
